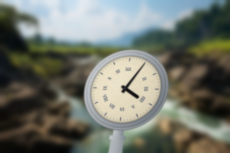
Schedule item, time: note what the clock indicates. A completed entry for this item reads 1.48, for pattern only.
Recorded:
4.05
